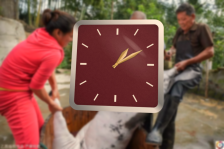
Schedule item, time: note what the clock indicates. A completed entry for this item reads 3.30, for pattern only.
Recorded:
1.10
